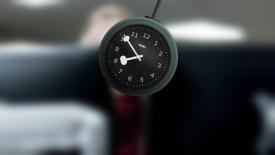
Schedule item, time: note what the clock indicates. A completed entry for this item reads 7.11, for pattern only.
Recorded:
7.51
